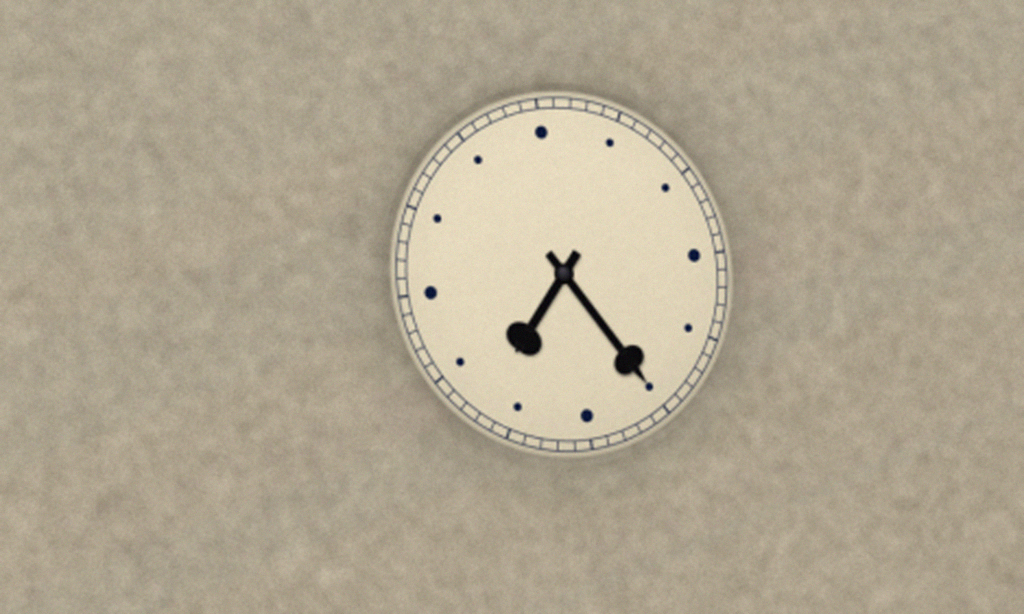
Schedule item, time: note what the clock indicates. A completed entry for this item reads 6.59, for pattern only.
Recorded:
7.25
